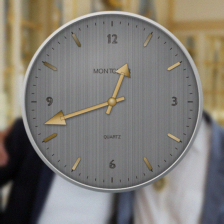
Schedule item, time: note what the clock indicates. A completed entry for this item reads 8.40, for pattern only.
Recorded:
12.42
